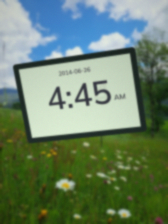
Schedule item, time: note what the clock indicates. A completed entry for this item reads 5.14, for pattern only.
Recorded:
4.45
